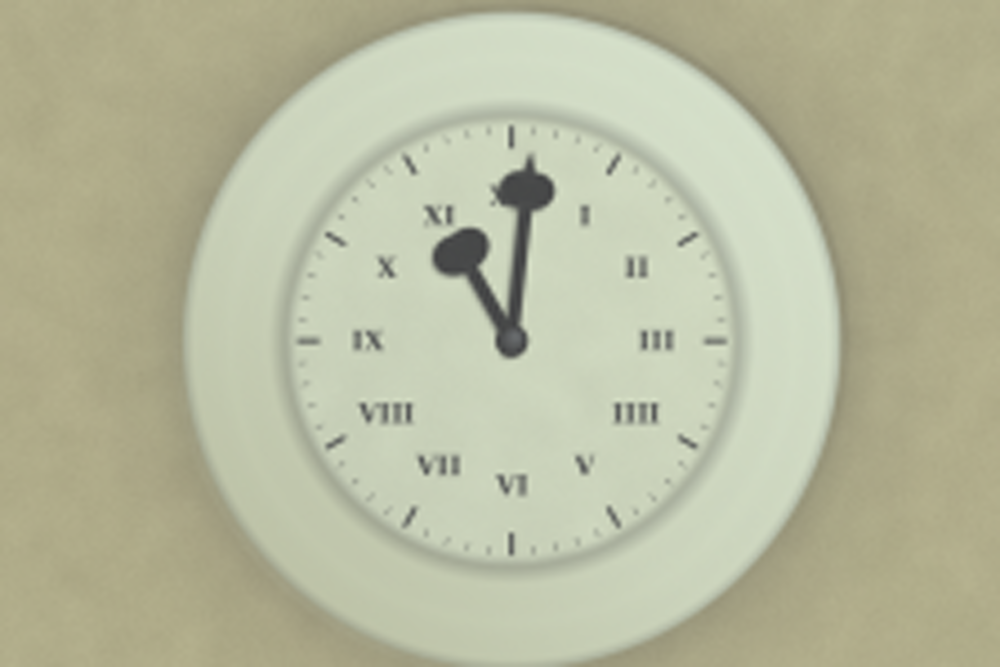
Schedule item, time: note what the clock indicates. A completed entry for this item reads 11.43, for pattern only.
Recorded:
11.01
